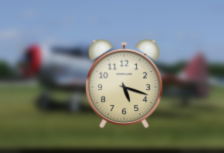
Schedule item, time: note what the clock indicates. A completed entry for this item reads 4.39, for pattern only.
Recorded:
5.18
